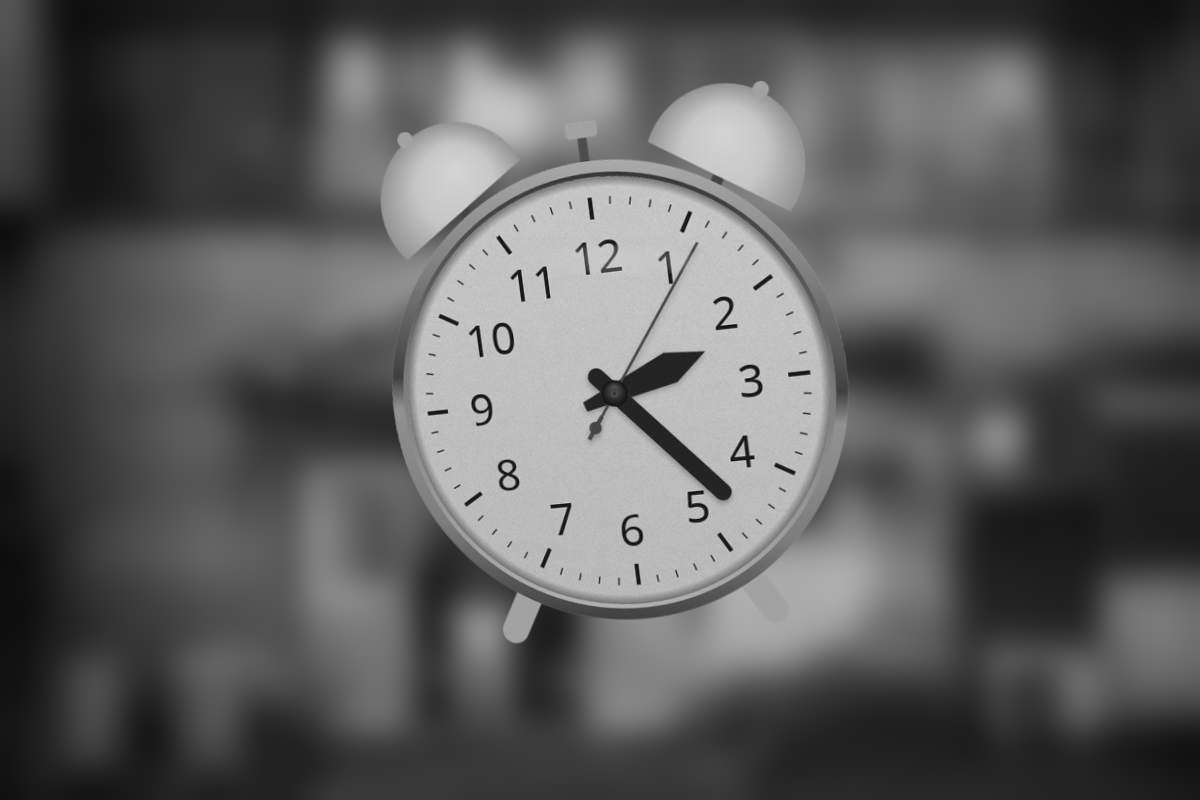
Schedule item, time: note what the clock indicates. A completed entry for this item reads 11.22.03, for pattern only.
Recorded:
2.23.06
